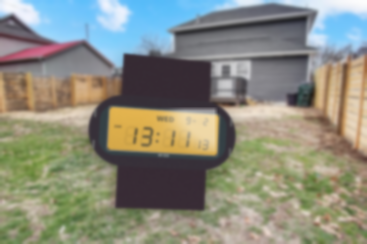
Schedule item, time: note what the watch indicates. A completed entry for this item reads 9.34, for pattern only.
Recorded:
13.11
